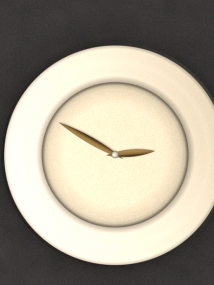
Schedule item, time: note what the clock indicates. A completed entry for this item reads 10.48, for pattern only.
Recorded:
2.50
